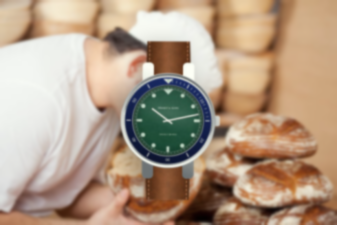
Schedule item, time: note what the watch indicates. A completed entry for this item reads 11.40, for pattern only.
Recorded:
10.13
